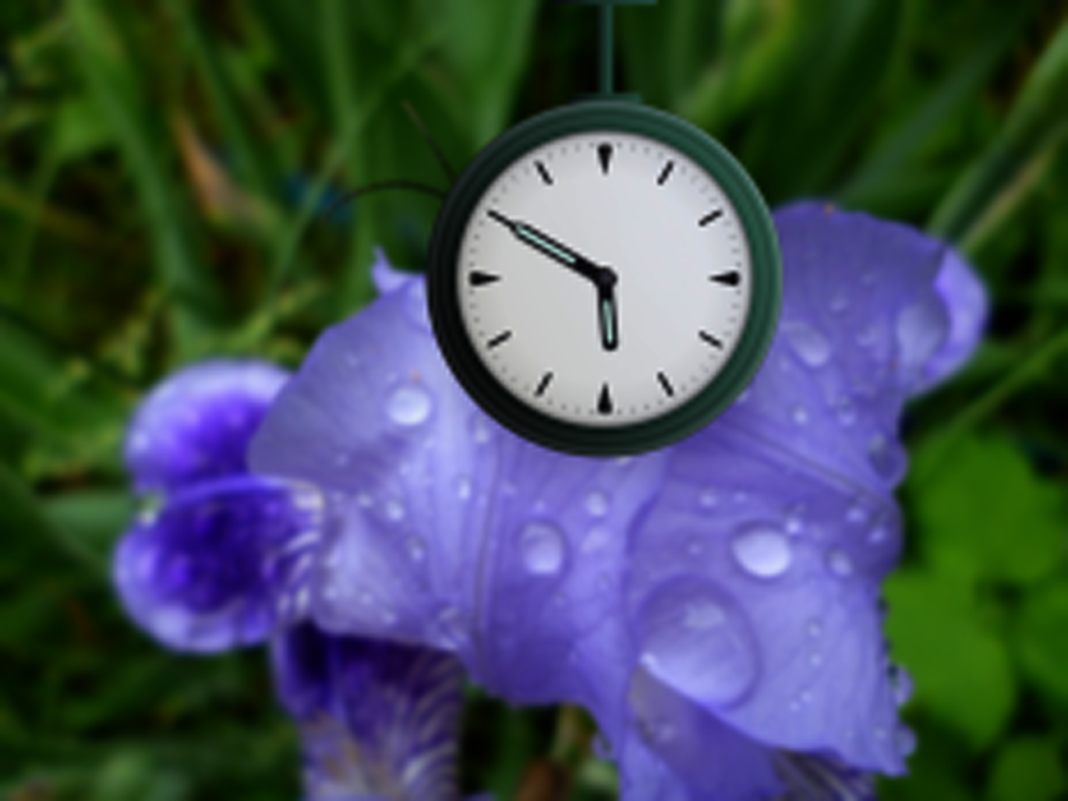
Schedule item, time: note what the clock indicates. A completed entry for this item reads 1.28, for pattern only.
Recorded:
5.50
